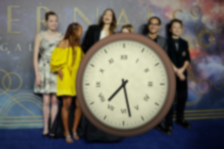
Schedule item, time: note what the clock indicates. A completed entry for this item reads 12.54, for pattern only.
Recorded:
7.28
